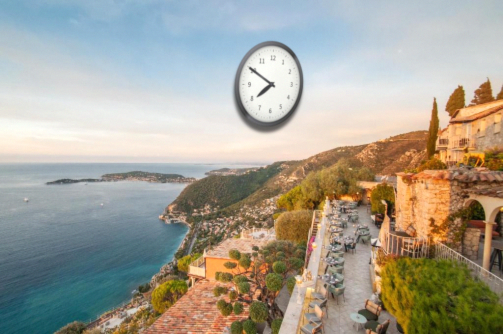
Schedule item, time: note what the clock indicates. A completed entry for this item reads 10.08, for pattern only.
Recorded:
7.50
